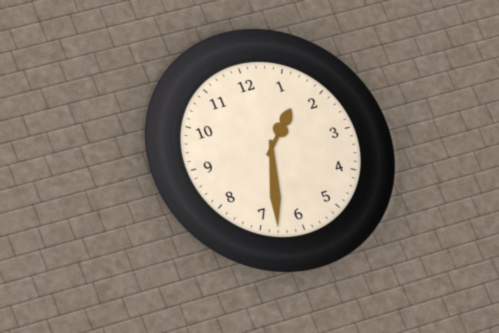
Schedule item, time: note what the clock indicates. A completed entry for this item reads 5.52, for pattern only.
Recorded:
1.33
